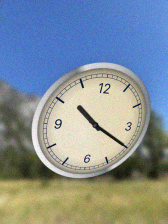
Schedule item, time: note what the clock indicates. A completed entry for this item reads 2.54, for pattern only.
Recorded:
10.20
